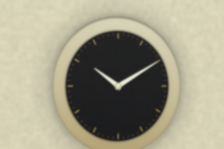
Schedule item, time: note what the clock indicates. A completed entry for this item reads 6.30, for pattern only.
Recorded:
10.10
